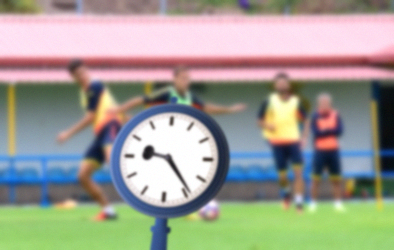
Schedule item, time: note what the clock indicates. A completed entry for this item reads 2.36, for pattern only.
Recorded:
9.24
